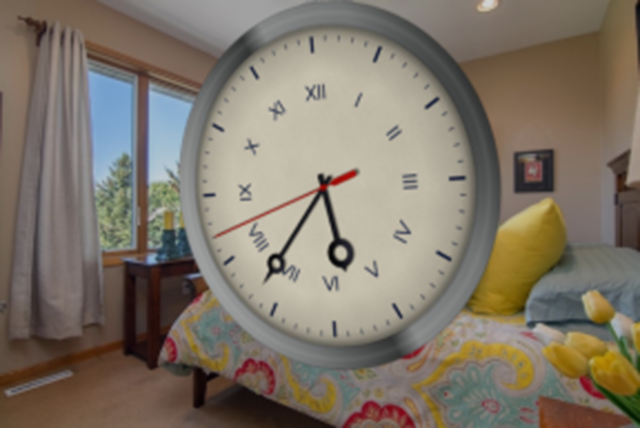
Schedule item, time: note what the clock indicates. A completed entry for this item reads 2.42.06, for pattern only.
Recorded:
5.36.42
